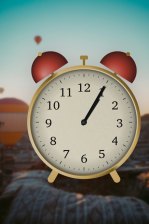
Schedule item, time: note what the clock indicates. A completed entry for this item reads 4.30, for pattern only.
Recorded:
1.05
